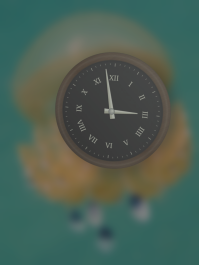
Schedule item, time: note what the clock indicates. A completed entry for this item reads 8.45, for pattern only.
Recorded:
2.58
